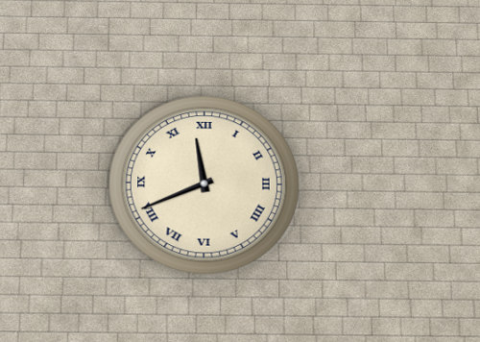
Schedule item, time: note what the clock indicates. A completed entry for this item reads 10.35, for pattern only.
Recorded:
11.41
